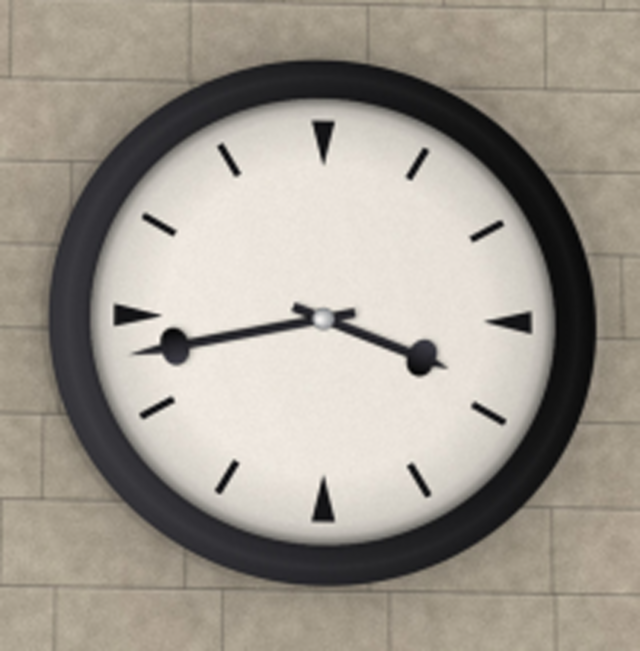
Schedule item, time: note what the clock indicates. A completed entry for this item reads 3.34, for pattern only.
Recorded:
3.43
